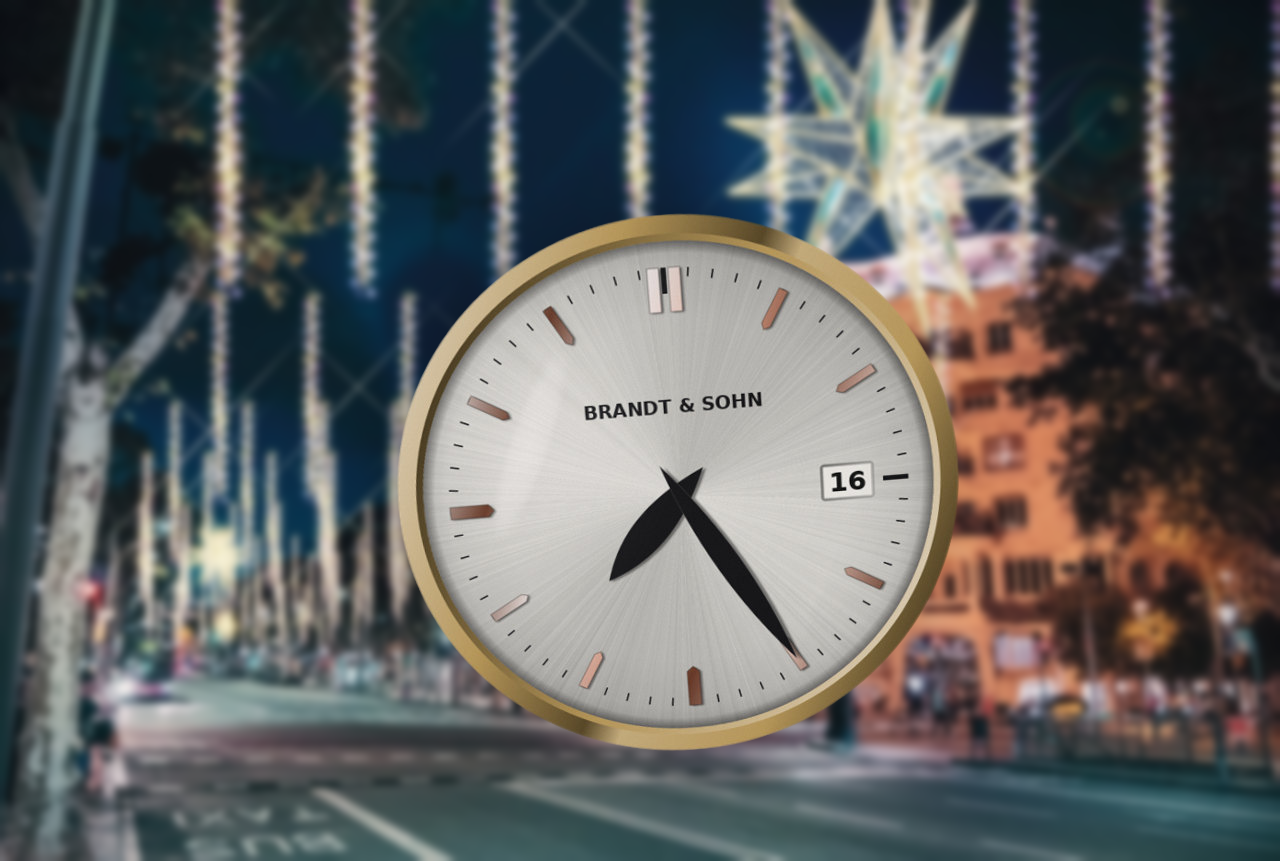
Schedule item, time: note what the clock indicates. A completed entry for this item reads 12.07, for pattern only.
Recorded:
7.25
